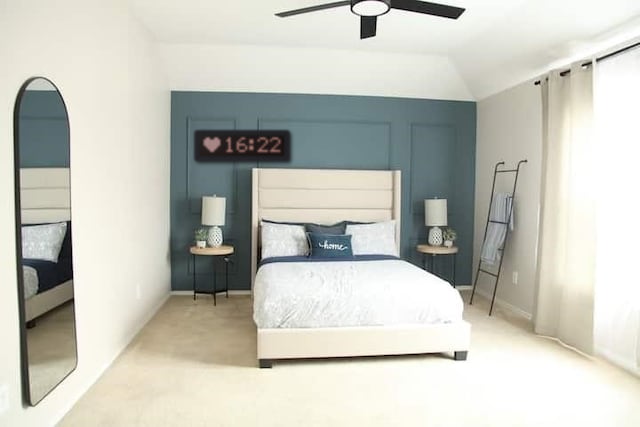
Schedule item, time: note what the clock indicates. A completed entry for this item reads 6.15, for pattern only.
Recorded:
16.22
